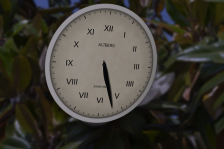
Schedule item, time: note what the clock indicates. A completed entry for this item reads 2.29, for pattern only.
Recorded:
5.27
